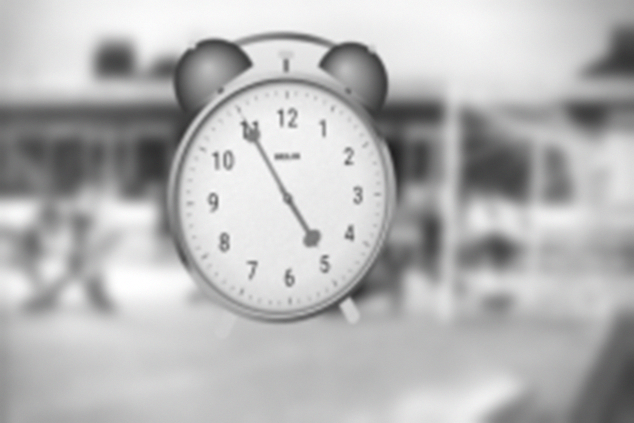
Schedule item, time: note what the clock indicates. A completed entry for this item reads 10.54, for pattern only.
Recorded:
4.55
